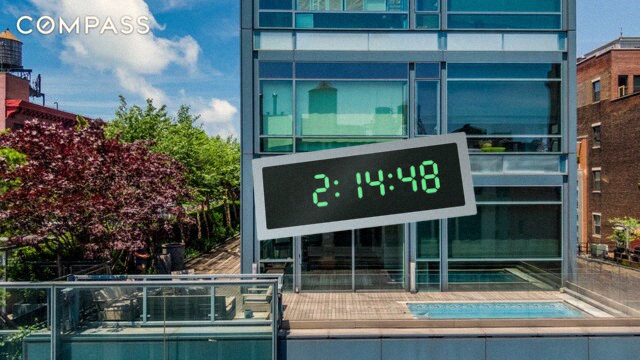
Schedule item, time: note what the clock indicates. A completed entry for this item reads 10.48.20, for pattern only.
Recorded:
2.14.48
